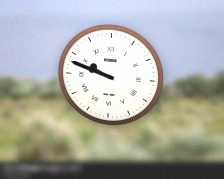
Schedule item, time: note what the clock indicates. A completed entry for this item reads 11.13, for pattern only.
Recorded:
9.48
